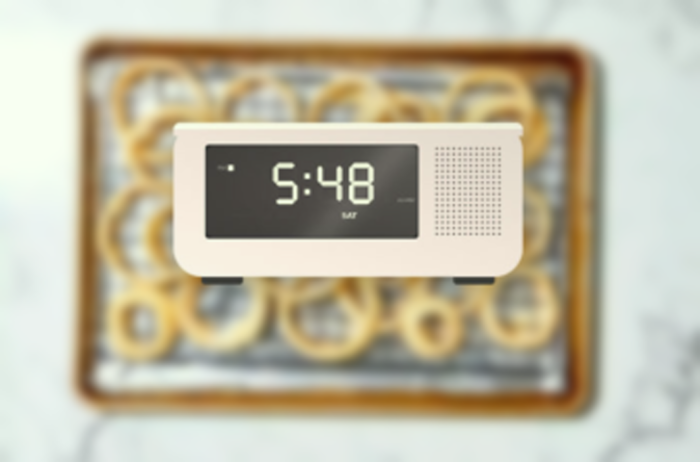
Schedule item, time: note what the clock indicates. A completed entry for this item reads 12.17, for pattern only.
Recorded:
5.48
